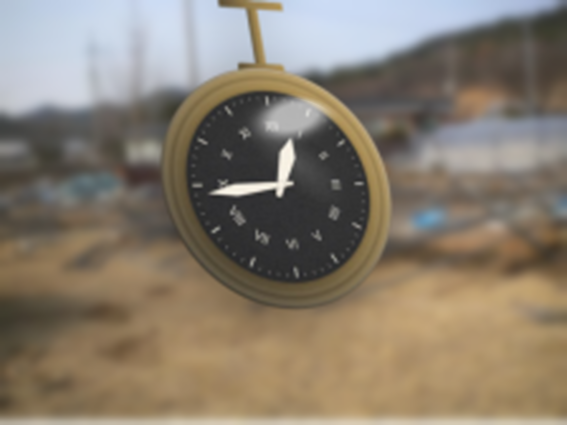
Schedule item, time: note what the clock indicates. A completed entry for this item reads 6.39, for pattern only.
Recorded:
12.44
